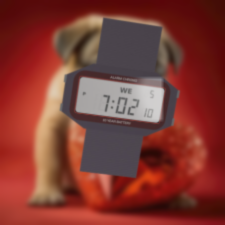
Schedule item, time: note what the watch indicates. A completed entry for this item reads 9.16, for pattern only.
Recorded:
7.02
